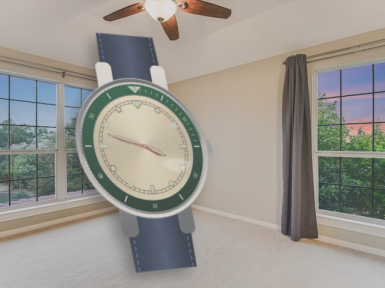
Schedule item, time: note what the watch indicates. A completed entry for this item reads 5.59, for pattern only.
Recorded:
3.48
